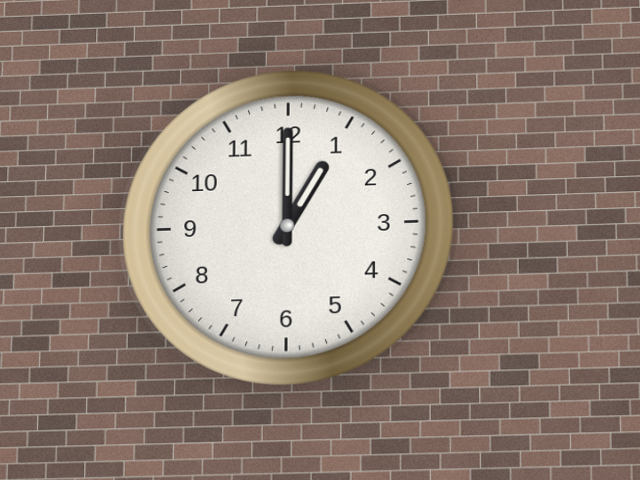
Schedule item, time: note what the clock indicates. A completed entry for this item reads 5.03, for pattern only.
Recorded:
1.00
